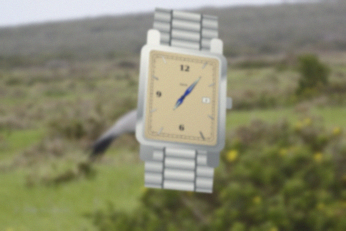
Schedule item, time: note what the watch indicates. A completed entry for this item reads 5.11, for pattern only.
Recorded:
7.06
